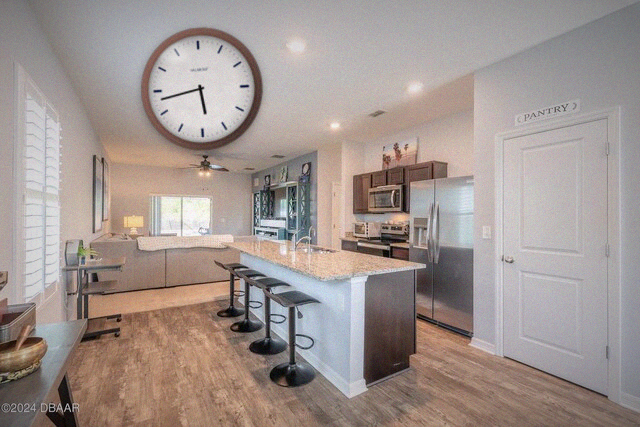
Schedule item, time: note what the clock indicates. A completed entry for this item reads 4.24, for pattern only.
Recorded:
5.43
